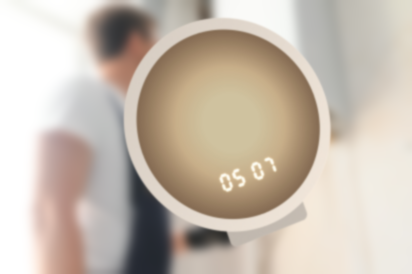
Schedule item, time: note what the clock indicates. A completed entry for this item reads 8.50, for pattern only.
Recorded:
5.07
